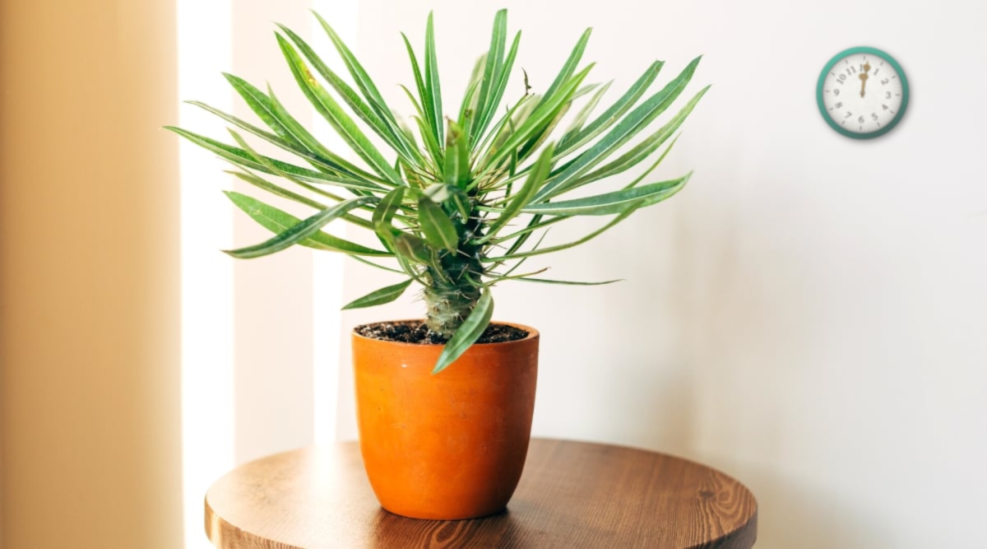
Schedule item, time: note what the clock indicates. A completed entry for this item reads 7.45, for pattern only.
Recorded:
12.01
